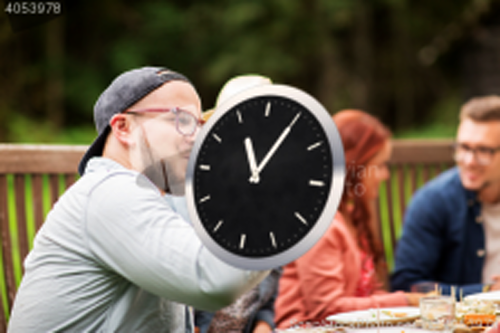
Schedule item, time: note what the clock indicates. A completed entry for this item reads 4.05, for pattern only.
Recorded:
11.05
